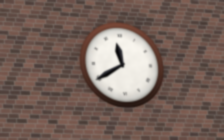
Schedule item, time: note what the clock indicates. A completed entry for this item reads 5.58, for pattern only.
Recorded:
11.40
